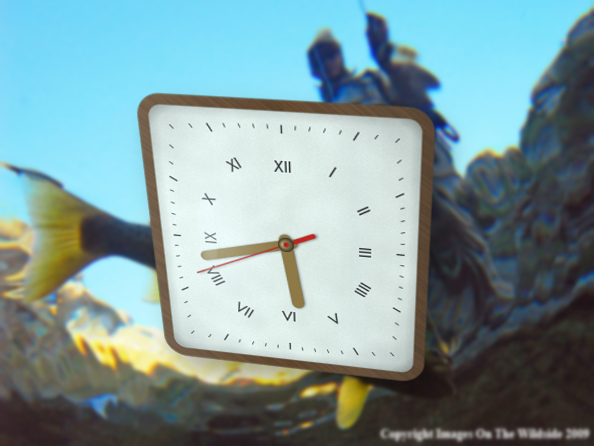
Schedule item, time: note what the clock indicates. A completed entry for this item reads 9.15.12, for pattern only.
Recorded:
5.42.41
